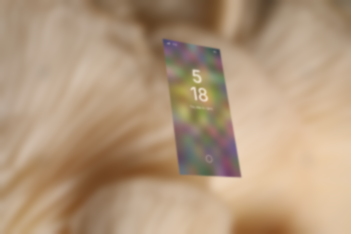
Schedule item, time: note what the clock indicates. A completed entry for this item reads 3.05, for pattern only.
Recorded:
5.18
